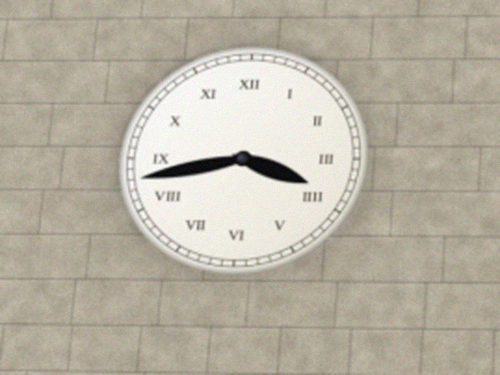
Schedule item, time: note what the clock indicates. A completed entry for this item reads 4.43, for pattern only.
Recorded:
3.43
